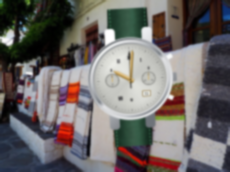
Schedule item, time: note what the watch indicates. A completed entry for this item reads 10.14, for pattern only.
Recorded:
10.01
